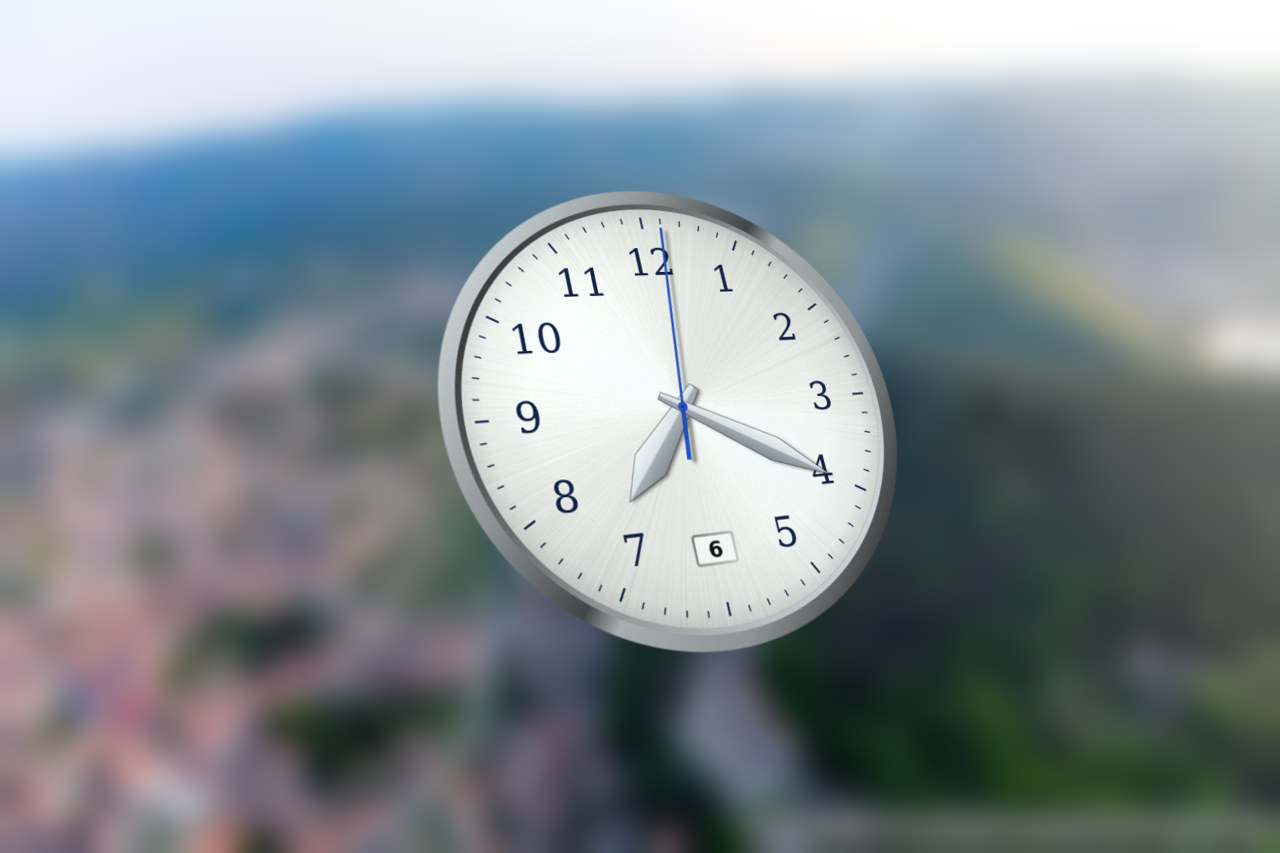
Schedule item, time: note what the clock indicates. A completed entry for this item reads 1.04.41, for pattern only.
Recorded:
7.20.01
